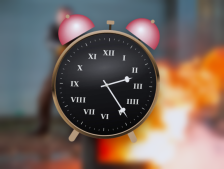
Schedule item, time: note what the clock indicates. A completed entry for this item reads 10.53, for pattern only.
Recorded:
2.24
